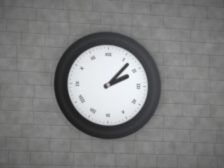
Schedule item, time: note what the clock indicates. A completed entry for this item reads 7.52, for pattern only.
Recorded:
2.07
